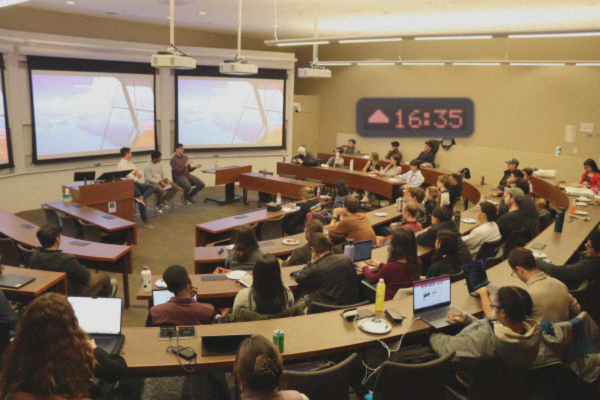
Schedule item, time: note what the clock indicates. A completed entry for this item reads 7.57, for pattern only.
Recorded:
16.35
